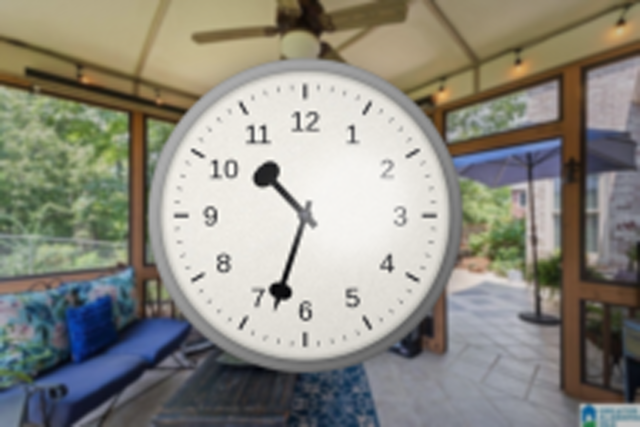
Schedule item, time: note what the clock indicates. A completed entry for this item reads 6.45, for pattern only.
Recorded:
10.33
